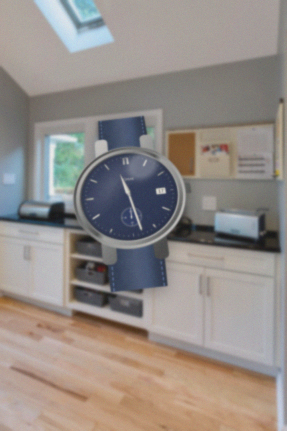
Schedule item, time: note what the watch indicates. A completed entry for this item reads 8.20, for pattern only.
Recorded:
11.28
